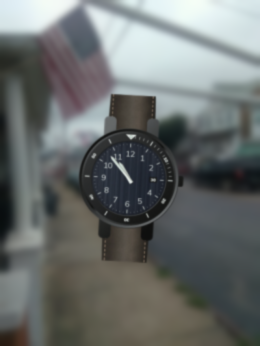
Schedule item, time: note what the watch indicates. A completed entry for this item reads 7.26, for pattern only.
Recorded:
10.53
